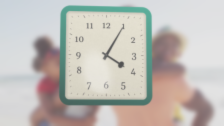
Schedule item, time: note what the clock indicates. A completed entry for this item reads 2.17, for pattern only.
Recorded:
4.05
